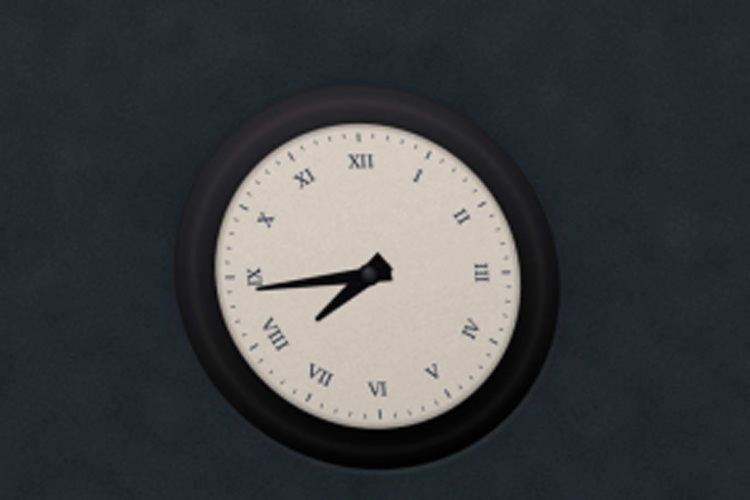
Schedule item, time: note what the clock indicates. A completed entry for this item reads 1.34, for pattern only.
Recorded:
7.44
